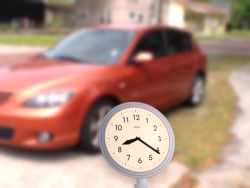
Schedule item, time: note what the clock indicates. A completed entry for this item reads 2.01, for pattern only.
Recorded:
8.21
